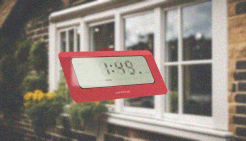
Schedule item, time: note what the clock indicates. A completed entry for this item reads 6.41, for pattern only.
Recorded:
1.49
